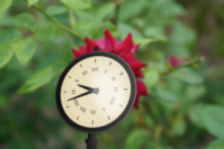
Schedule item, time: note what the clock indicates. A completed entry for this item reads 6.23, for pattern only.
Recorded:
9.42
